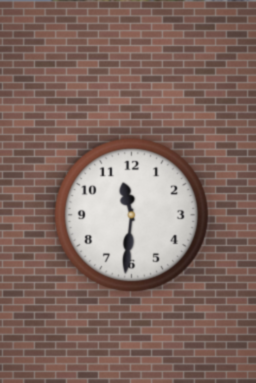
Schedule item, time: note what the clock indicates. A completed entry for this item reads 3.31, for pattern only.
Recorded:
11.31
